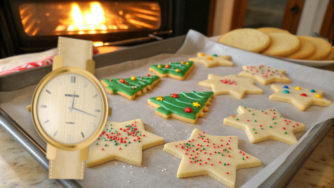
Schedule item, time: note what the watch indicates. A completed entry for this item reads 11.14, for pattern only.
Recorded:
12.17
